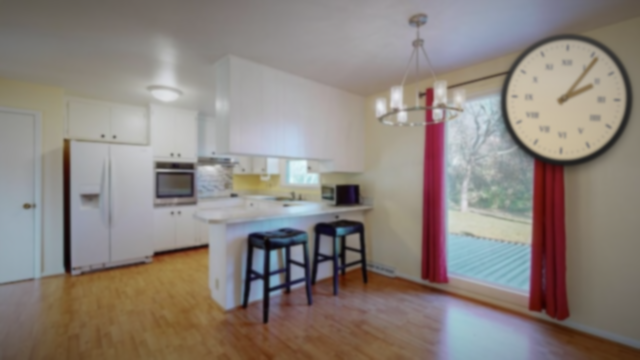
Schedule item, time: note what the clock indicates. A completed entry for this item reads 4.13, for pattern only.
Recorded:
2.06
